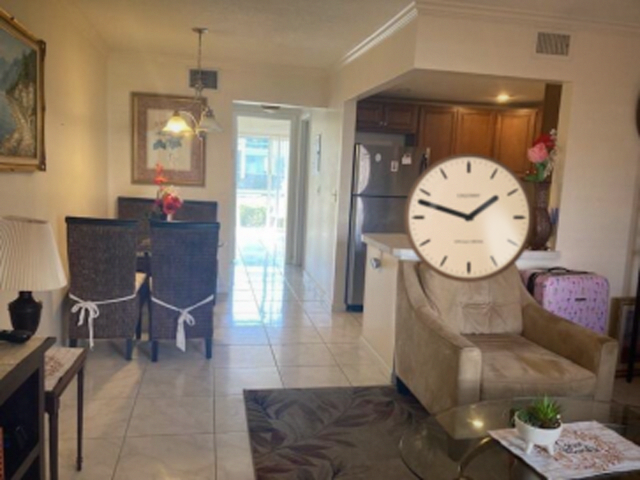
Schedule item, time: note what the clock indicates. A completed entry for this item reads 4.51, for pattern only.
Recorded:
1.48
